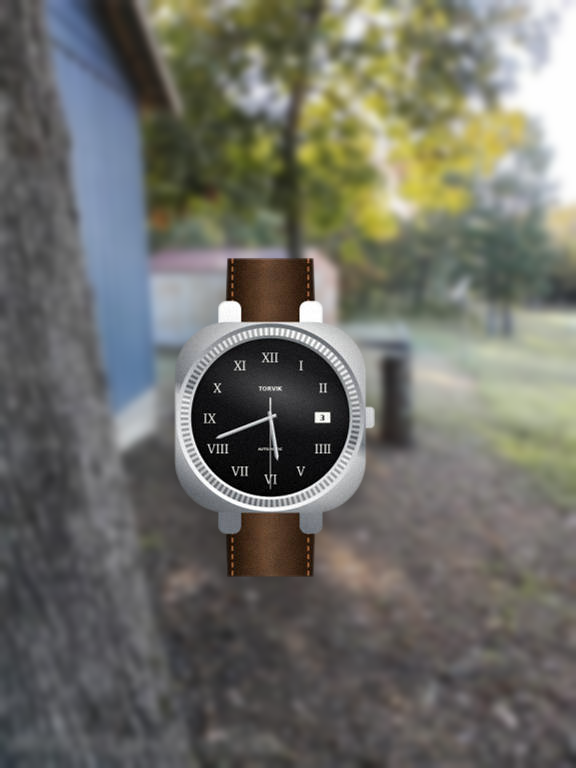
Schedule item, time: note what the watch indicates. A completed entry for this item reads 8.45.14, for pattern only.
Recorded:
5.41.30
